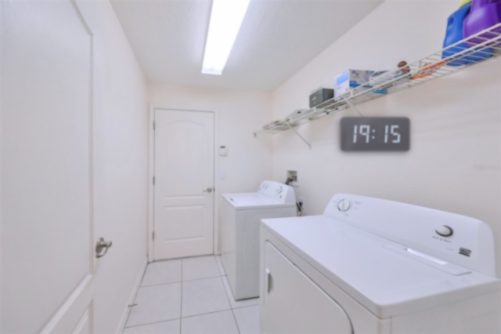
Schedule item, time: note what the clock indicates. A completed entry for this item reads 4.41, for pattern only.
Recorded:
19.15
